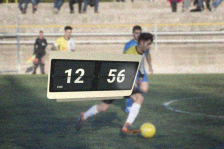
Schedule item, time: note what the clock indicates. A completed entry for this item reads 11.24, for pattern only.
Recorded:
12.56
